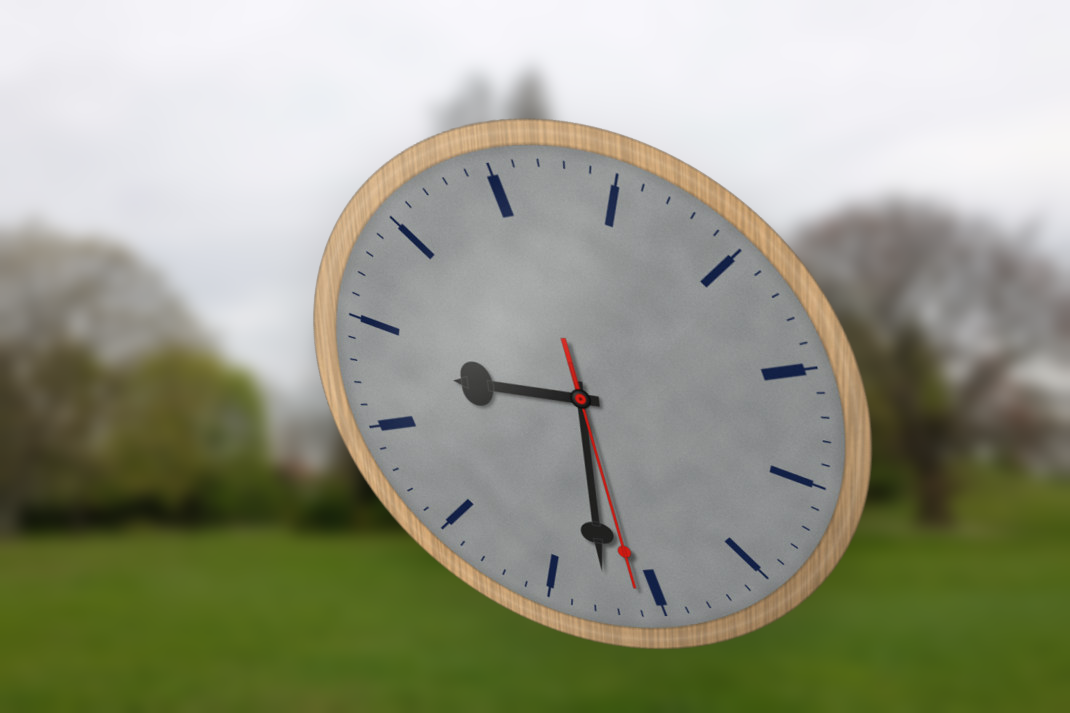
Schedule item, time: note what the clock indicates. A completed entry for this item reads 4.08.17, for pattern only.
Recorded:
9.32.31
